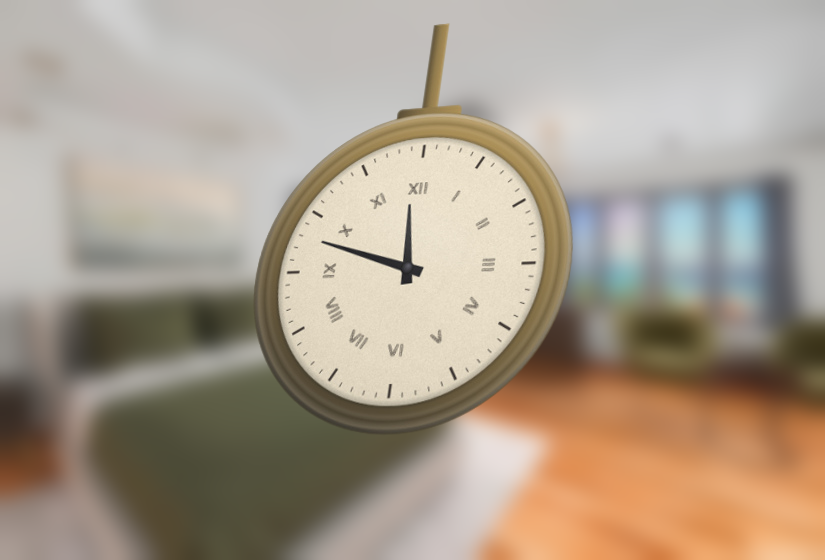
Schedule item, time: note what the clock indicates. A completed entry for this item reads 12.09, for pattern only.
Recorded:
11.48
